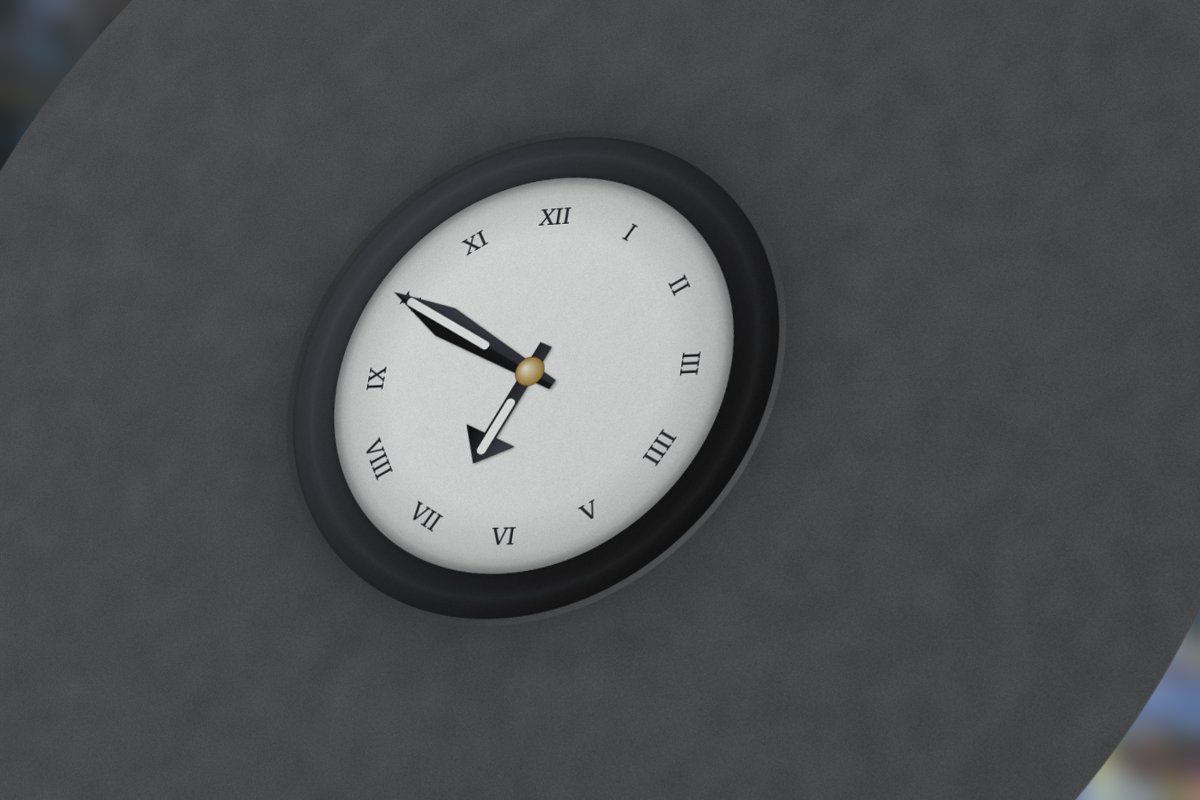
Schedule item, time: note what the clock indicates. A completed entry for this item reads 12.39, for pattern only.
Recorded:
6.50
